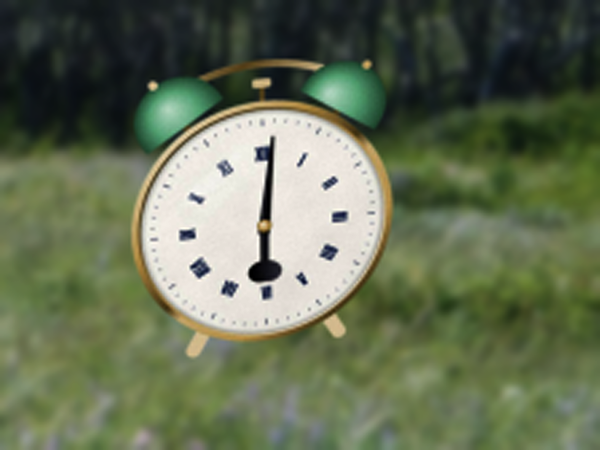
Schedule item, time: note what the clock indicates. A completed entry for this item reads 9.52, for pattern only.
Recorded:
6.01
